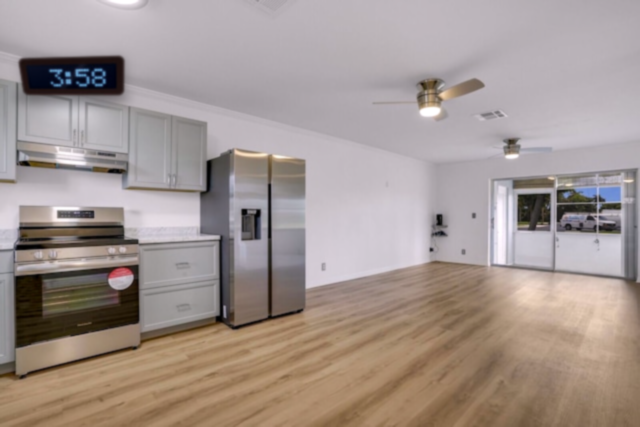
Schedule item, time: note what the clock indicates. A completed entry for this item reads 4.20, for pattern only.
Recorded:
3.58
